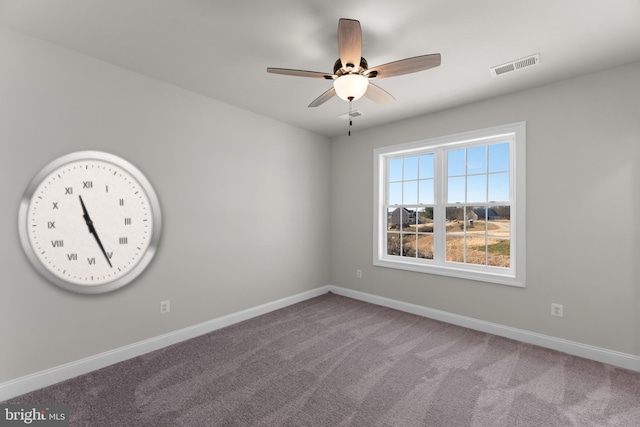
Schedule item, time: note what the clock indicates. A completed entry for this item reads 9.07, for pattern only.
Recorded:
11.26
